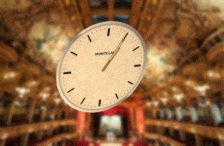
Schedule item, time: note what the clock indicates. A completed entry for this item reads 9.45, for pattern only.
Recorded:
1.05
